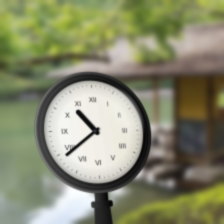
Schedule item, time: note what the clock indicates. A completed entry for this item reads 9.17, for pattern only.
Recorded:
10.39
